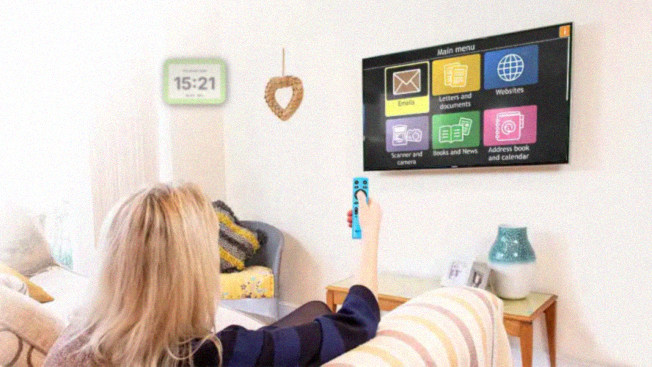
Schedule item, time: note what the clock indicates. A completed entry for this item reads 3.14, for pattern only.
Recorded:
15.21
